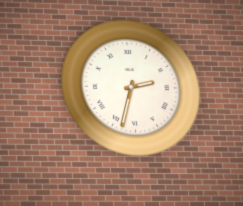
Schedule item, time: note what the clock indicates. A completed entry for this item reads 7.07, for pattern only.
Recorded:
2.33
